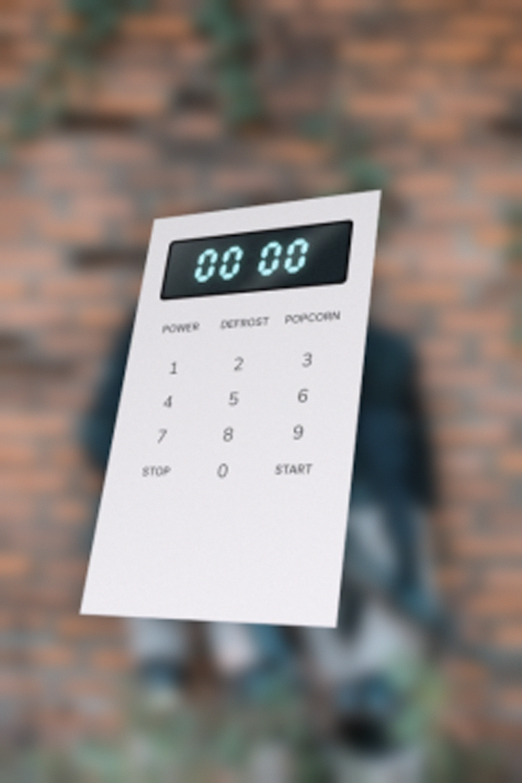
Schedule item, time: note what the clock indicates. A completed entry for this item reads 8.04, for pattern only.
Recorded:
0.00
